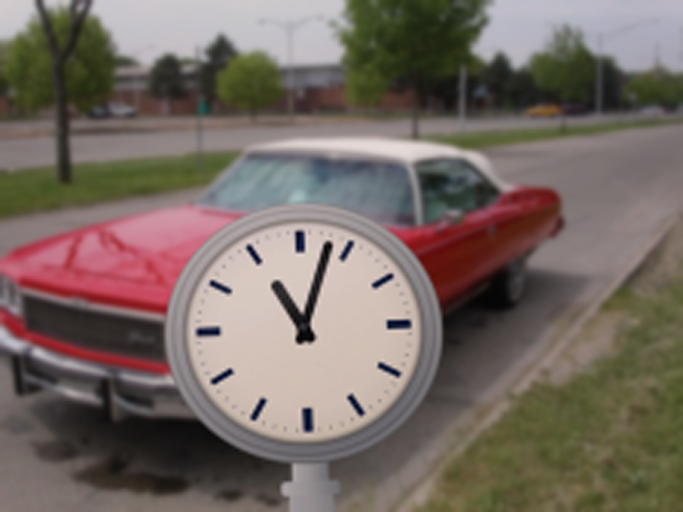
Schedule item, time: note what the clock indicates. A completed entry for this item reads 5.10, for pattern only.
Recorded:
11.03
